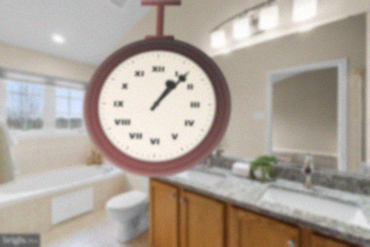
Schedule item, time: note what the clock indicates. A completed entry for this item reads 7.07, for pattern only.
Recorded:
1.07
